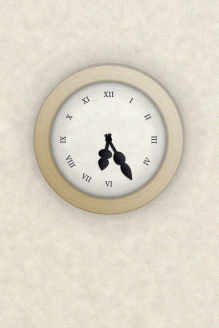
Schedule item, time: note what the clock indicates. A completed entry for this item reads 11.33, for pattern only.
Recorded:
6.25
